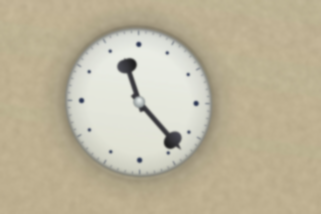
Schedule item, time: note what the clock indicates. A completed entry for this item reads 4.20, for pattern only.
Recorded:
11.23
